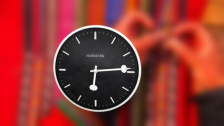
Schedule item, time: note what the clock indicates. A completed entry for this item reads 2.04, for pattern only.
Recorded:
6.14
